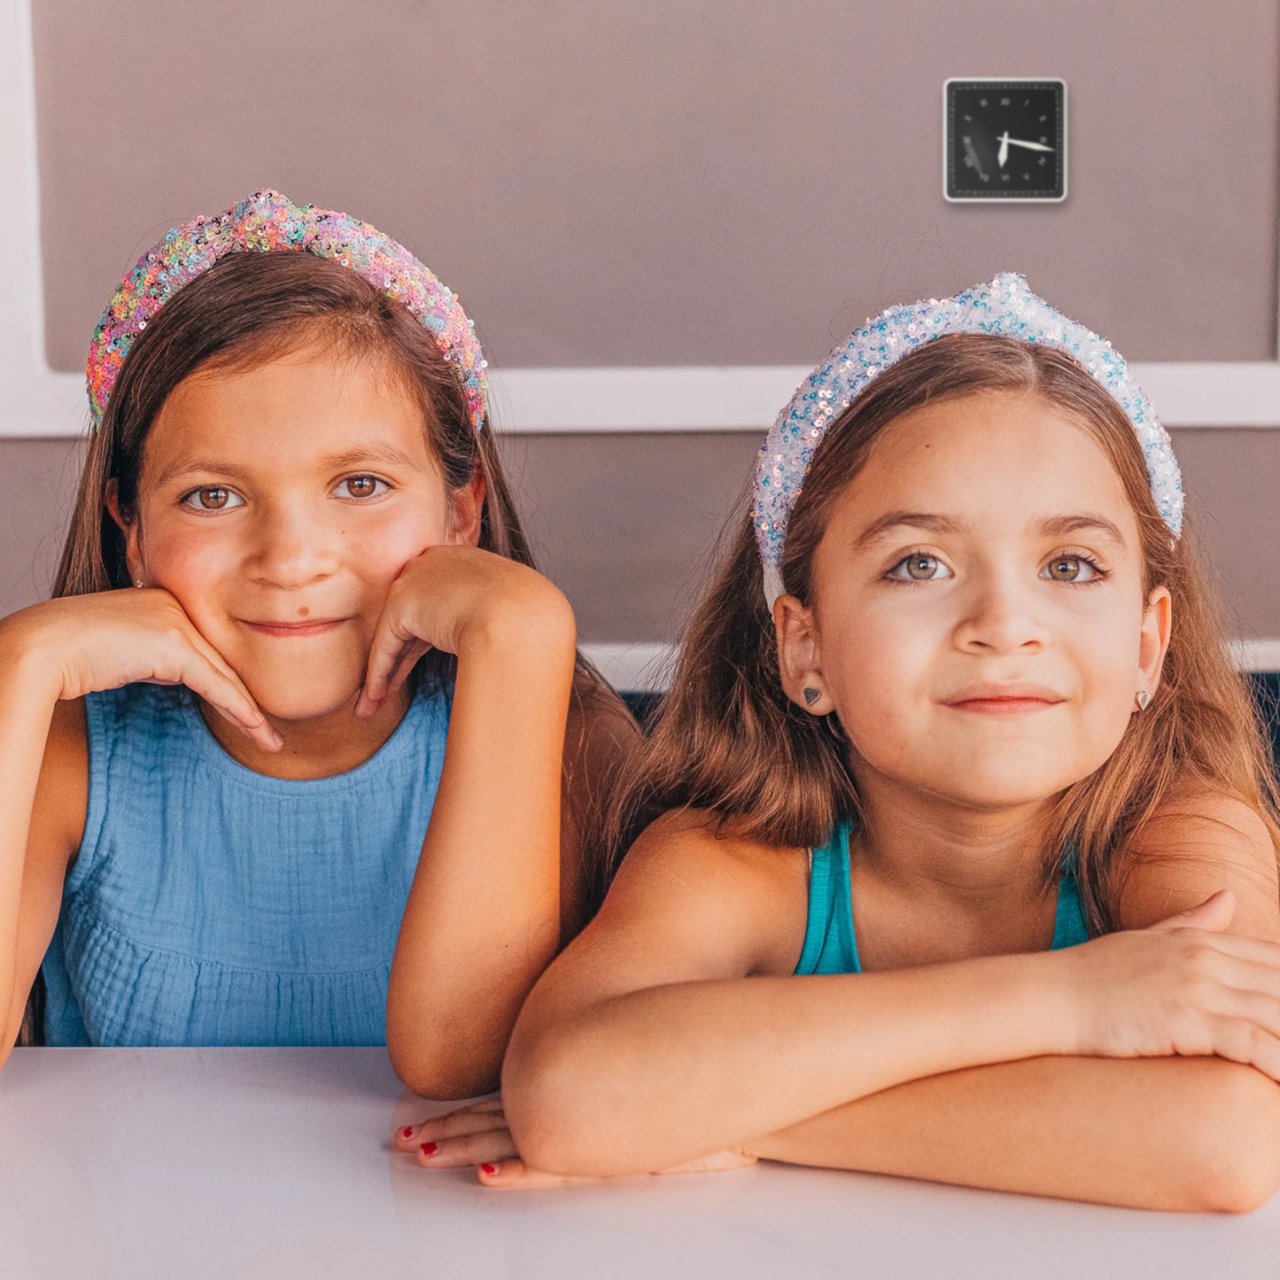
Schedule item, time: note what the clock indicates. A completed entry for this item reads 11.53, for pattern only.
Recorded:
6.17
